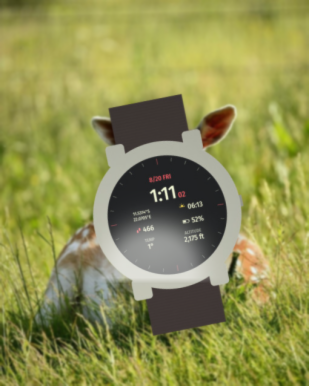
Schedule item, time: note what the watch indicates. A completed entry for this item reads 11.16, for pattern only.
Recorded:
1.11
